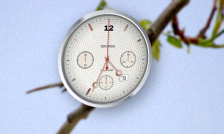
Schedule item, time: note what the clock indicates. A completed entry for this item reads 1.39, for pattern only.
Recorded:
4.34
